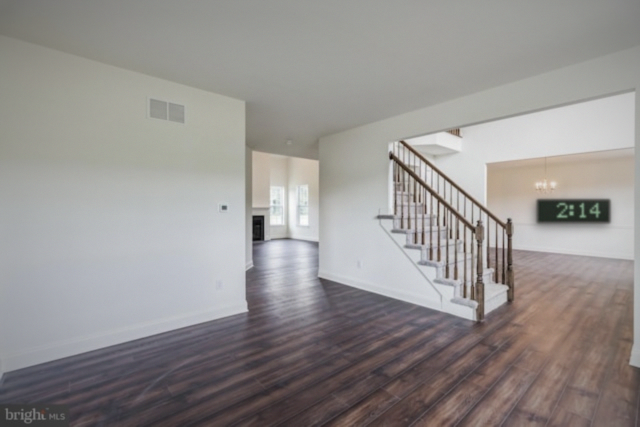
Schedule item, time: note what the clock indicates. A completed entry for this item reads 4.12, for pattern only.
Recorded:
2.14
